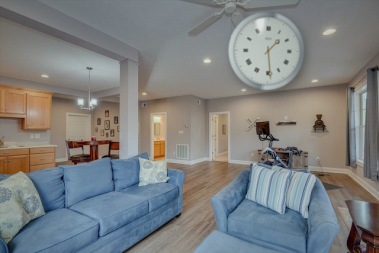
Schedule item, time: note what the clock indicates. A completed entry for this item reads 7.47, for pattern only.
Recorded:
1.29
